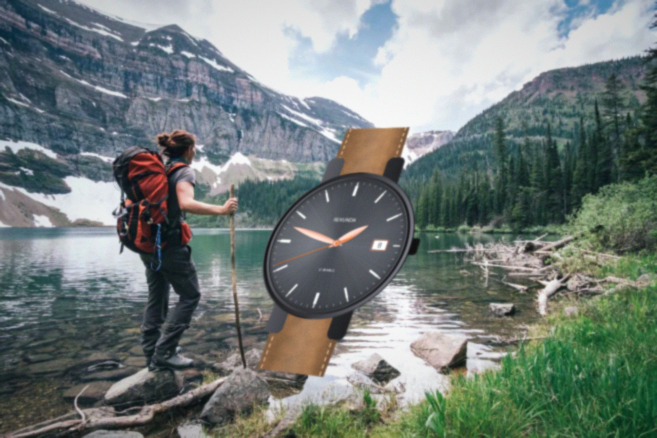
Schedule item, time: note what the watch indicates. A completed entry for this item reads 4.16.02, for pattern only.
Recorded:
1.47.41
